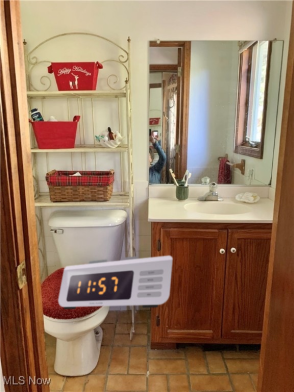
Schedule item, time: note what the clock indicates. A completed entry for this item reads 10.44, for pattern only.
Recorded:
11.57
